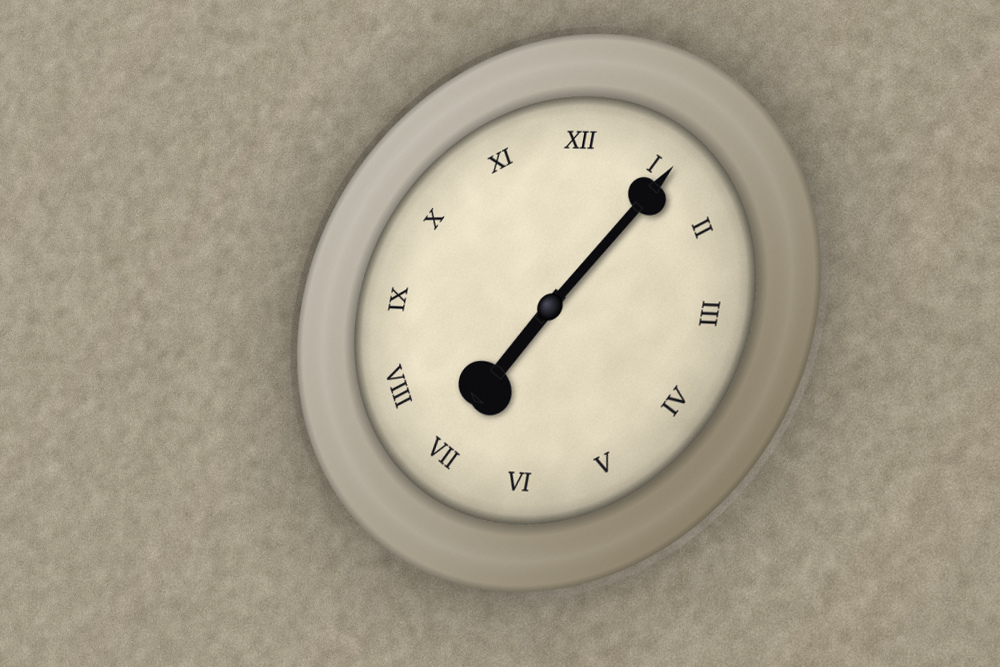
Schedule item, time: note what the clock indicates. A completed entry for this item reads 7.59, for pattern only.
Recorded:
7.06
